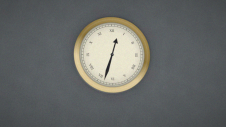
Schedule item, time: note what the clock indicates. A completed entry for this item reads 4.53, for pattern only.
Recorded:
12.33
